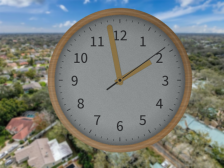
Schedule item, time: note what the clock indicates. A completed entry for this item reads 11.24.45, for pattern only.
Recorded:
1.58.09
